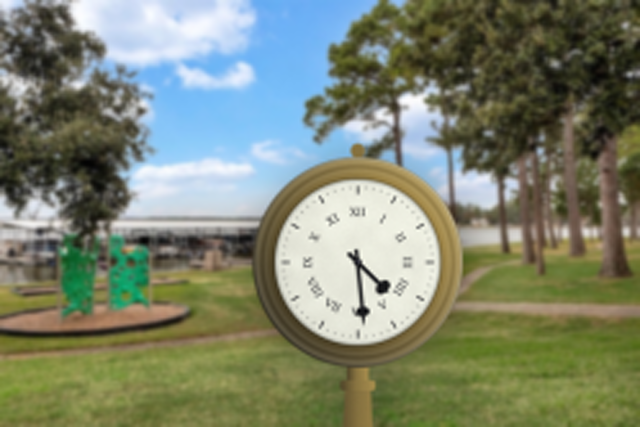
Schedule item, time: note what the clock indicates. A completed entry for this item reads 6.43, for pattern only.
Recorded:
4.29
